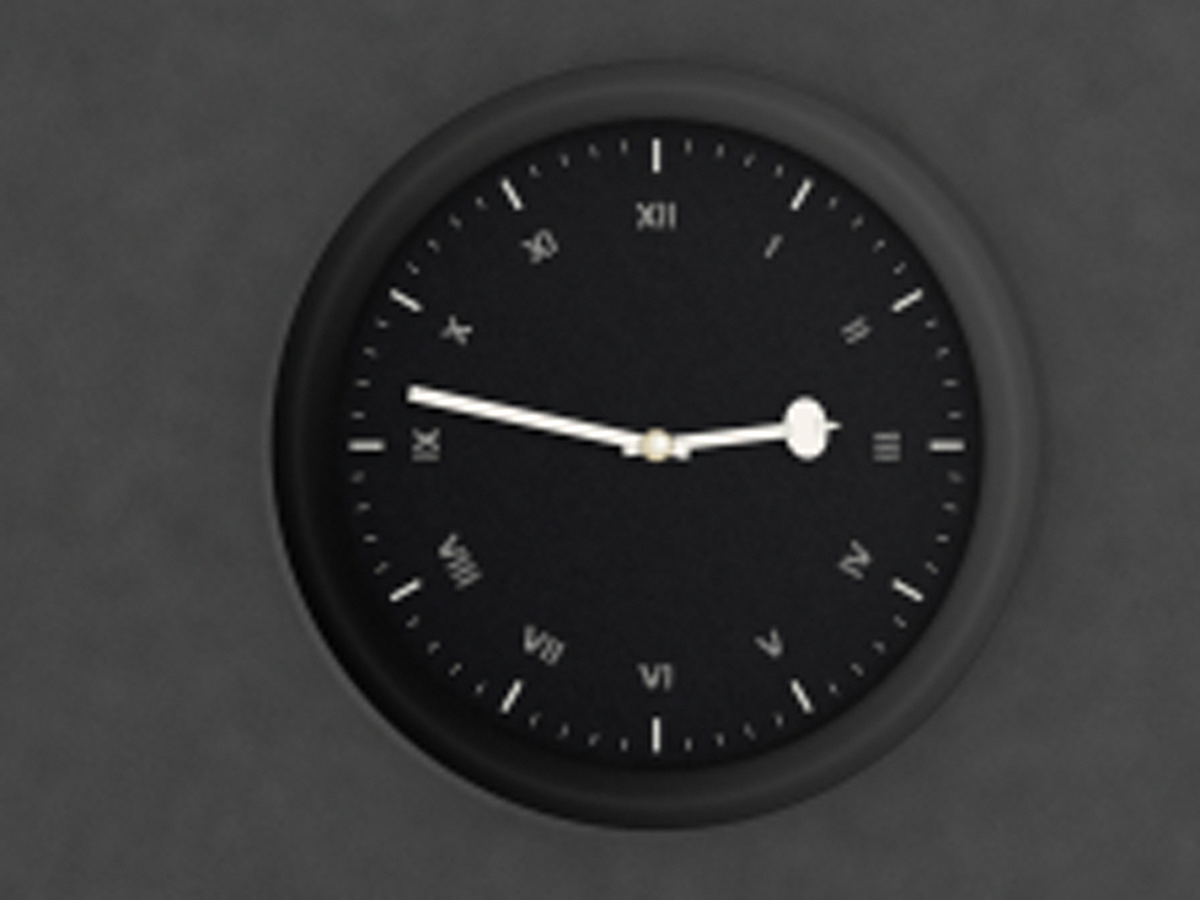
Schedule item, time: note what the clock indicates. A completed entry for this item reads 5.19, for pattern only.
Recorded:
2.47
